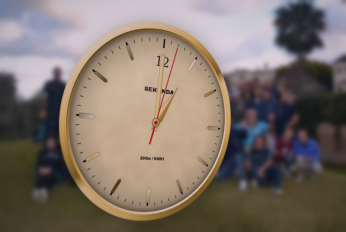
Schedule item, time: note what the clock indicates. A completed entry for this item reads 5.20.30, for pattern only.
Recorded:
1.00.02
